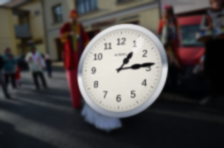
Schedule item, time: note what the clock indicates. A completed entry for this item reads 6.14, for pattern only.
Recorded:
1.14
